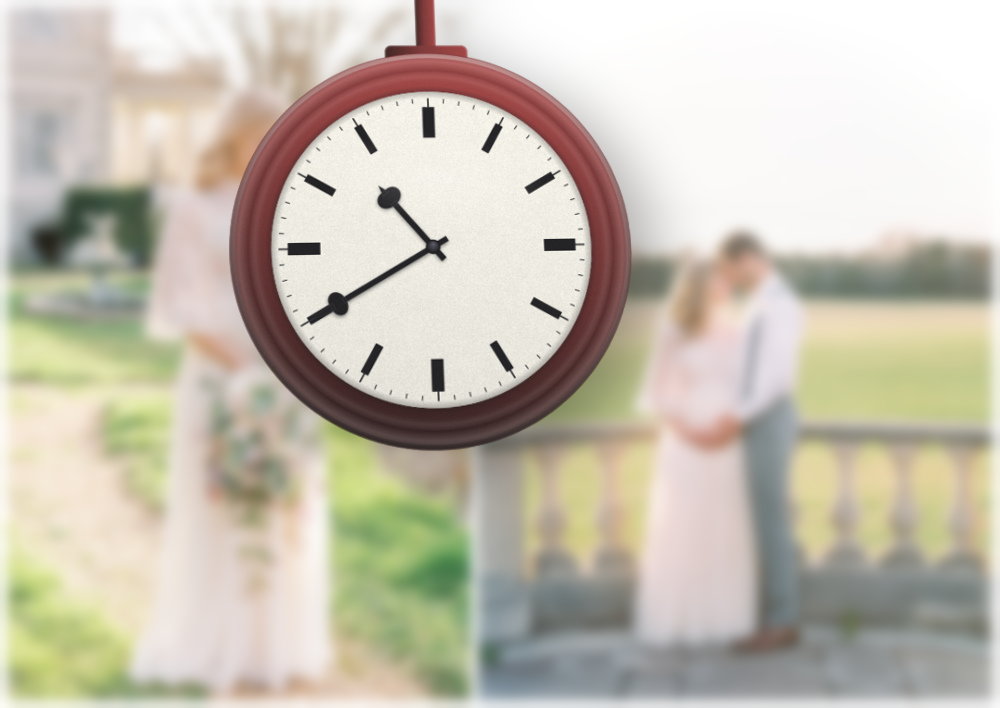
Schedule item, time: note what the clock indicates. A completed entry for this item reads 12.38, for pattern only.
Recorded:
10.40
